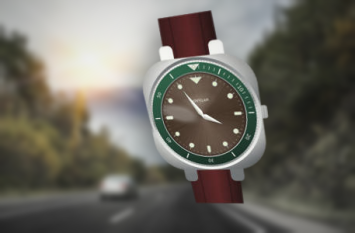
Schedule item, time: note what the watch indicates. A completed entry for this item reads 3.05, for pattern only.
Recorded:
3.55
